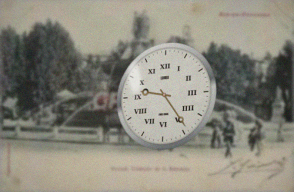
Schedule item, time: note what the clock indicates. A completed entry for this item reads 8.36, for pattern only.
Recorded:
9.24
